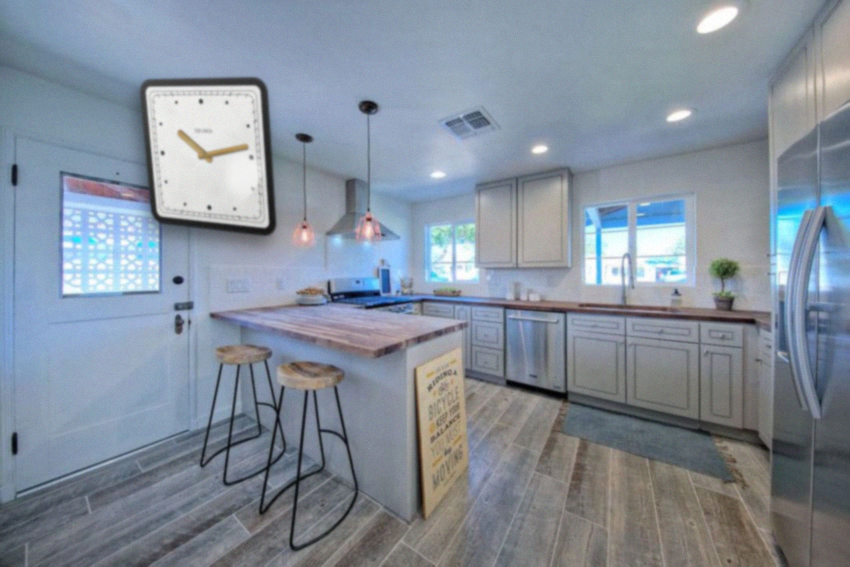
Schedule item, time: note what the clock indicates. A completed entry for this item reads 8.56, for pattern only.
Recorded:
10.13
